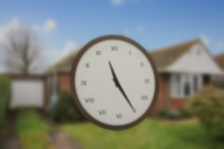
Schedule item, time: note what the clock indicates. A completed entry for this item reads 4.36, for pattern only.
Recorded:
11.25
